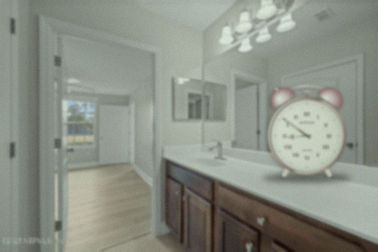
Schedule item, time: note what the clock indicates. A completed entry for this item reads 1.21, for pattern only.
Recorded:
8.51
